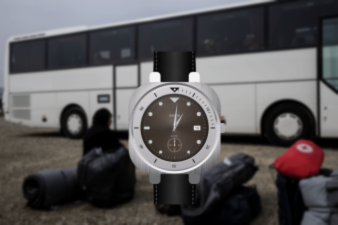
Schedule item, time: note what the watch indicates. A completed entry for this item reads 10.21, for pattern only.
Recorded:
1.01
